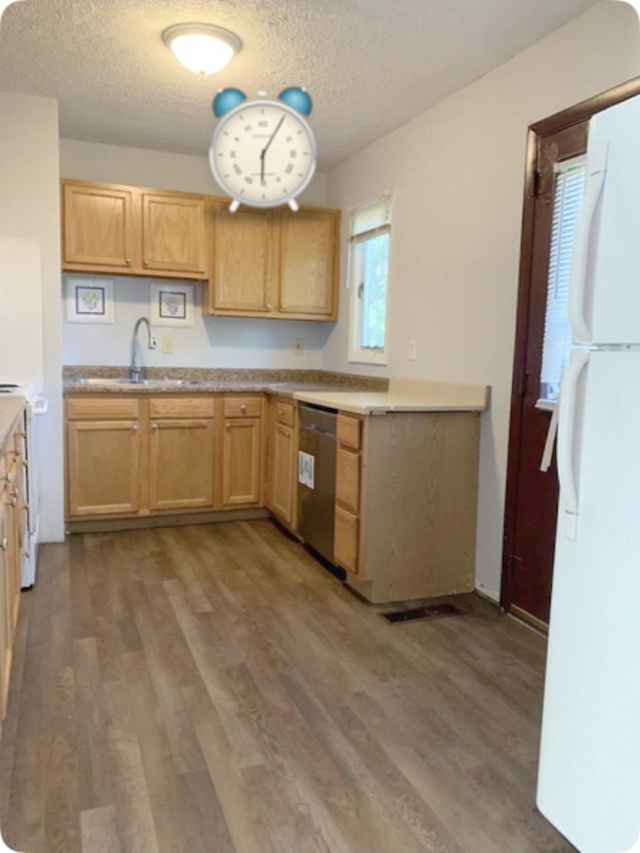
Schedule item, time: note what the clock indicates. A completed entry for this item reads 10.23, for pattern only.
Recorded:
6.05
